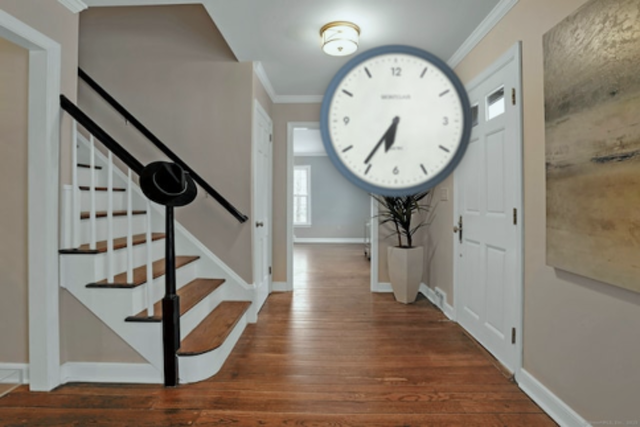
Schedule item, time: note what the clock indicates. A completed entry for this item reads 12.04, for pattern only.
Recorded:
6.36
